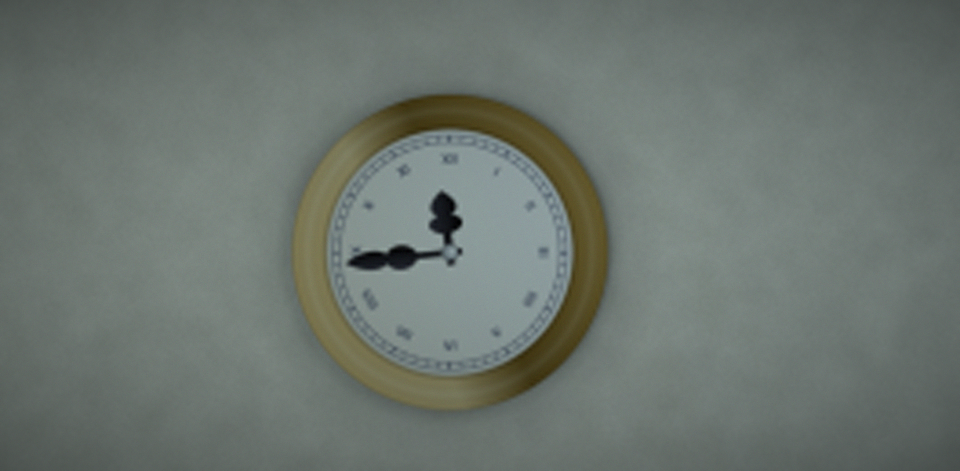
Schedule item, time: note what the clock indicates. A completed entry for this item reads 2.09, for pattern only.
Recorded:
11.44
